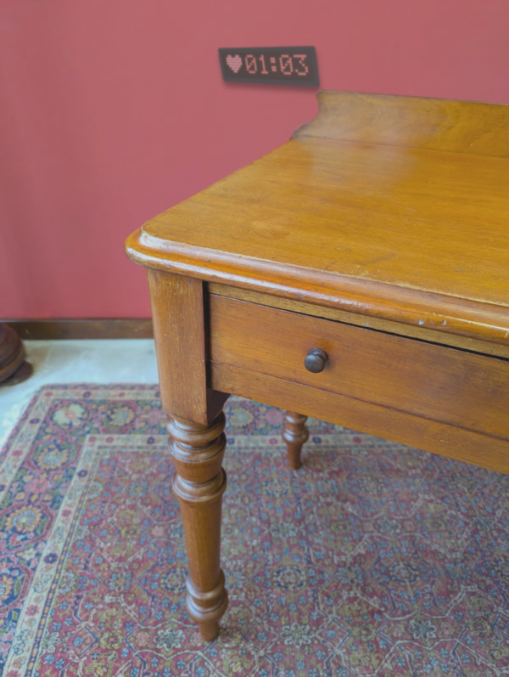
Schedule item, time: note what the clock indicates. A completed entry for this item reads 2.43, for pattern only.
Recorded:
1.03
